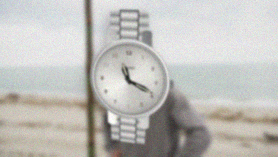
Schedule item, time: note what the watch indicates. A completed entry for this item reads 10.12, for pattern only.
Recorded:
11.19
